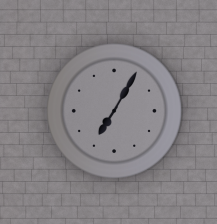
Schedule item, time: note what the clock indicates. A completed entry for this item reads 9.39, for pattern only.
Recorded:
7.05
